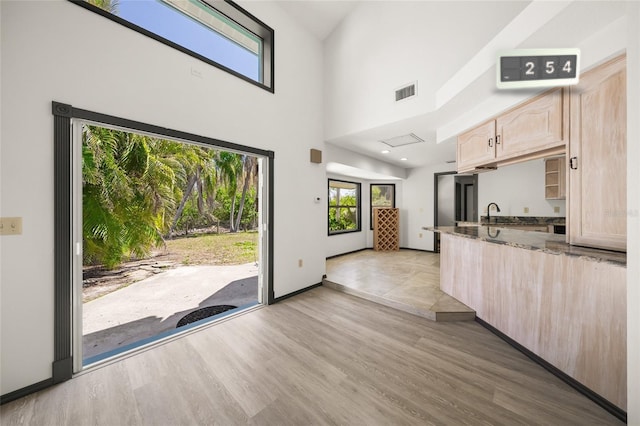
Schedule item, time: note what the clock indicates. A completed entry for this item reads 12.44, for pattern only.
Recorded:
2.54
